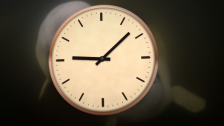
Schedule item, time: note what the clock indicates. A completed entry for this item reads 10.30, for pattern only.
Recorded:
9.08
